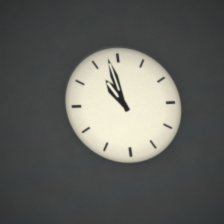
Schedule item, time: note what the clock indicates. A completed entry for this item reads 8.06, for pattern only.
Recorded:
10.58
